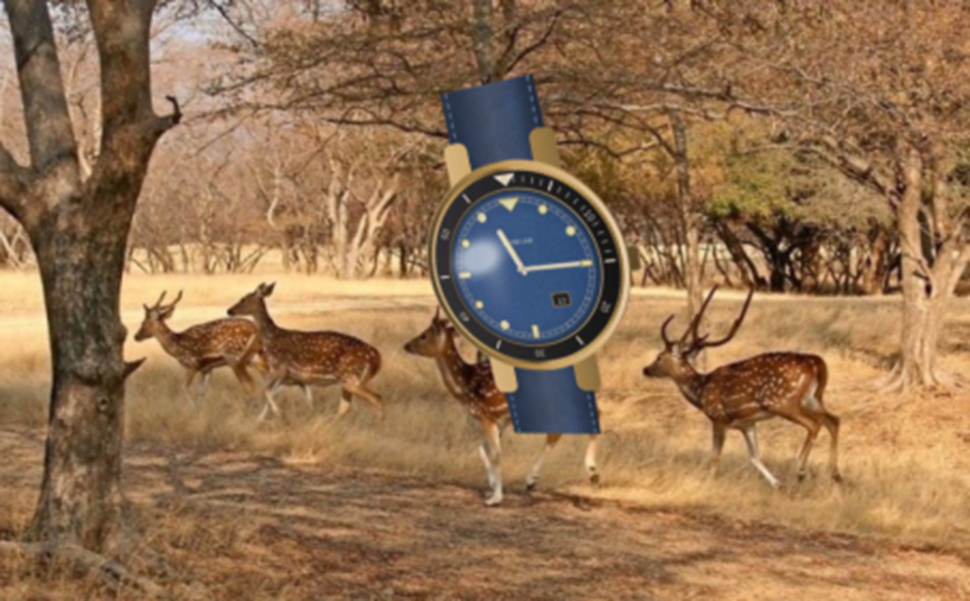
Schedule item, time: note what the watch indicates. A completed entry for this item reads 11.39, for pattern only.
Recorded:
11.15
